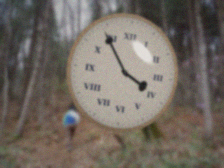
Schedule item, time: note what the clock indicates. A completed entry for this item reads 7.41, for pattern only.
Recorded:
3.54
